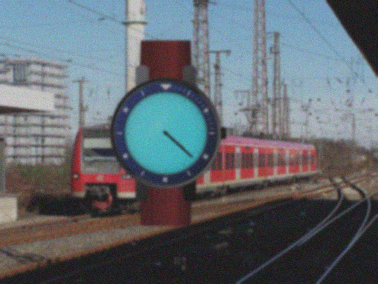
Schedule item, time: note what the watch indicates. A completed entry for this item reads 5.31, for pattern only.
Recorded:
4.22
